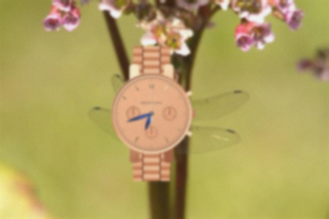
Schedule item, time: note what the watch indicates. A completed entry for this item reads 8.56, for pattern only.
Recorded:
6.42
